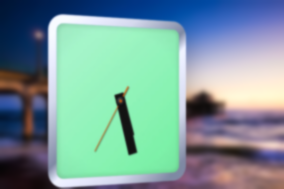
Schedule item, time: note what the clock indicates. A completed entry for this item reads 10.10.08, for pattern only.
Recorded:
5.27.35
